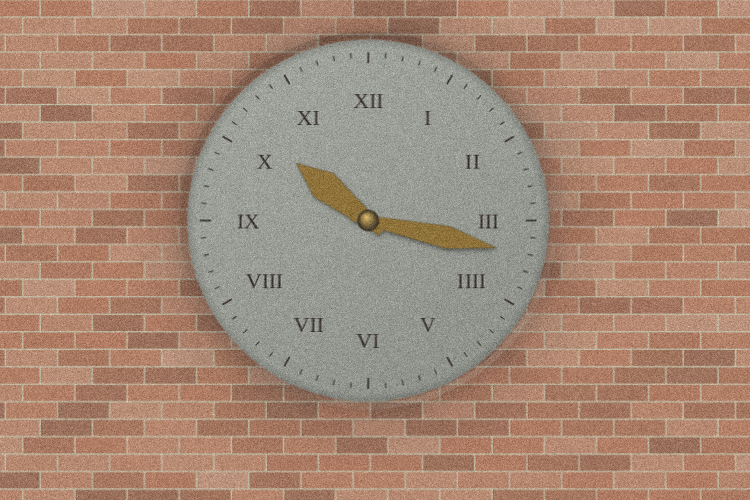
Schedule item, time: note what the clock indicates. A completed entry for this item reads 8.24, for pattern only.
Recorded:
10.17
